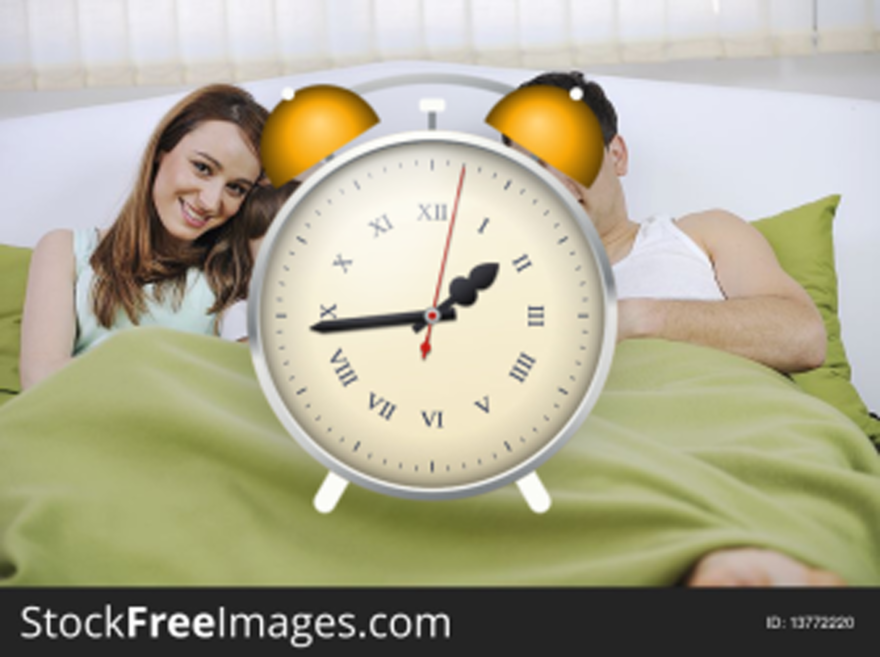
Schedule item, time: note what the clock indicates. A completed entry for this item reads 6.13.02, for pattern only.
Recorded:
1.44.02
